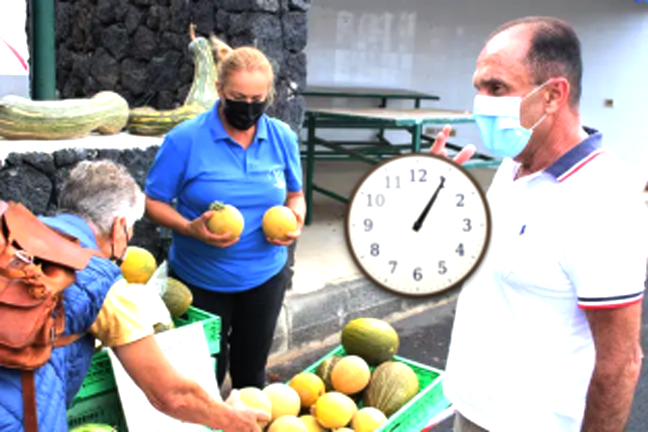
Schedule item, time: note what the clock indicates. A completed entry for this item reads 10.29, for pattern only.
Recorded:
1.05
